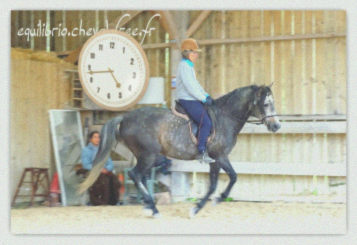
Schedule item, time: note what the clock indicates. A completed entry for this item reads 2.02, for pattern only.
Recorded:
4.43
